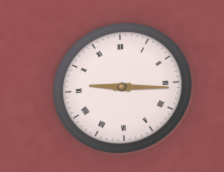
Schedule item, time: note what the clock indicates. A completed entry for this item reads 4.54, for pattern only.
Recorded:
9.16
